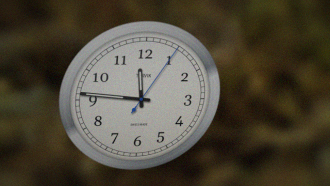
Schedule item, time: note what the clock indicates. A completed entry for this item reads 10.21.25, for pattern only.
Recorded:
11.46.05
